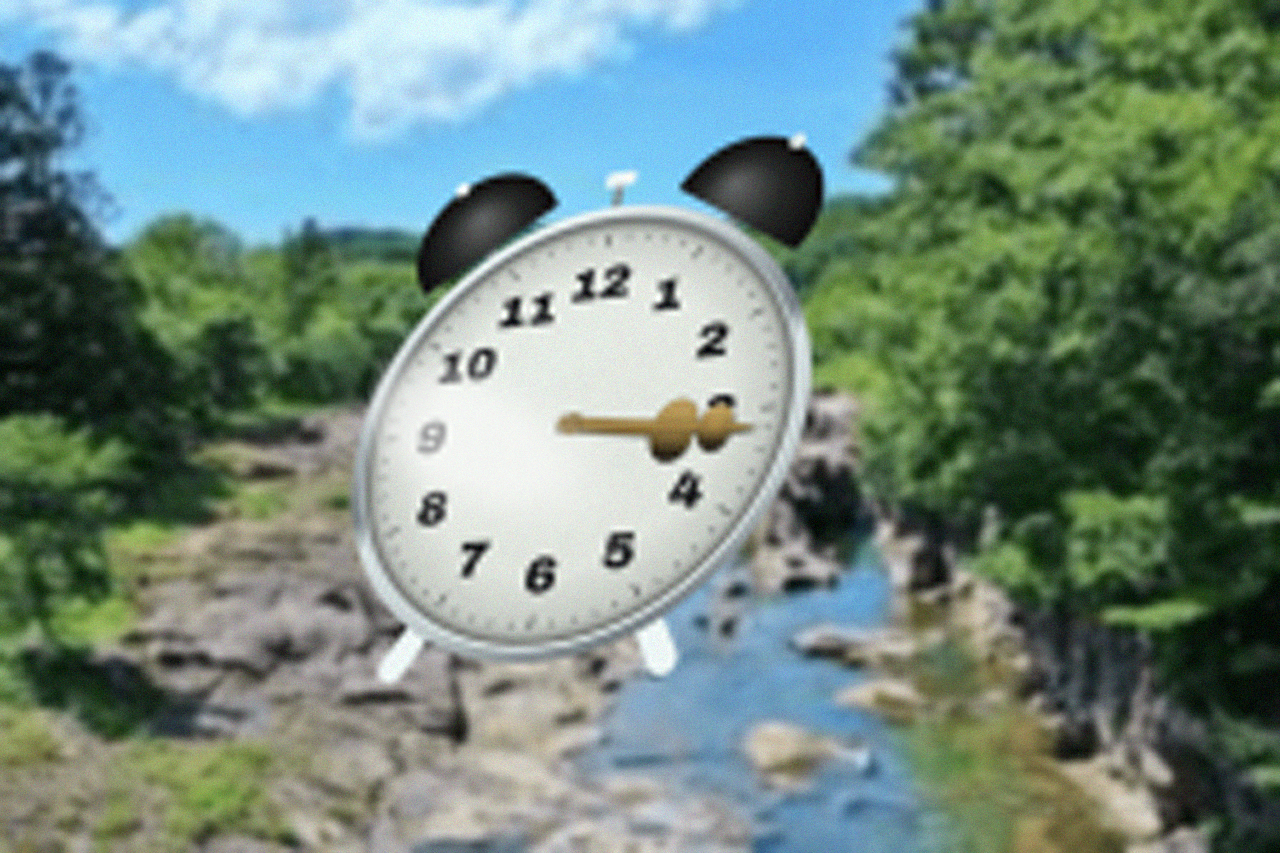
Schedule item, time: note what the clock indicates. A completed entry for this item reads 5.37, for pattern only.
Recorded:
3.16
